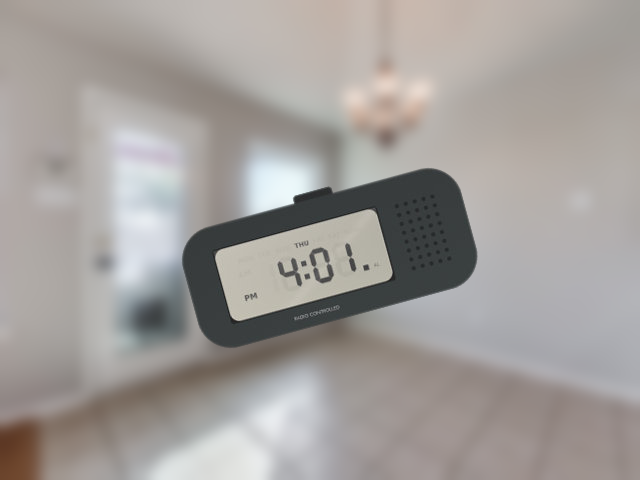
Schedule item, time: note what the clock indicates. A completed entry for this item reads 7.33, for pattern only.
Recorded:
4.01
